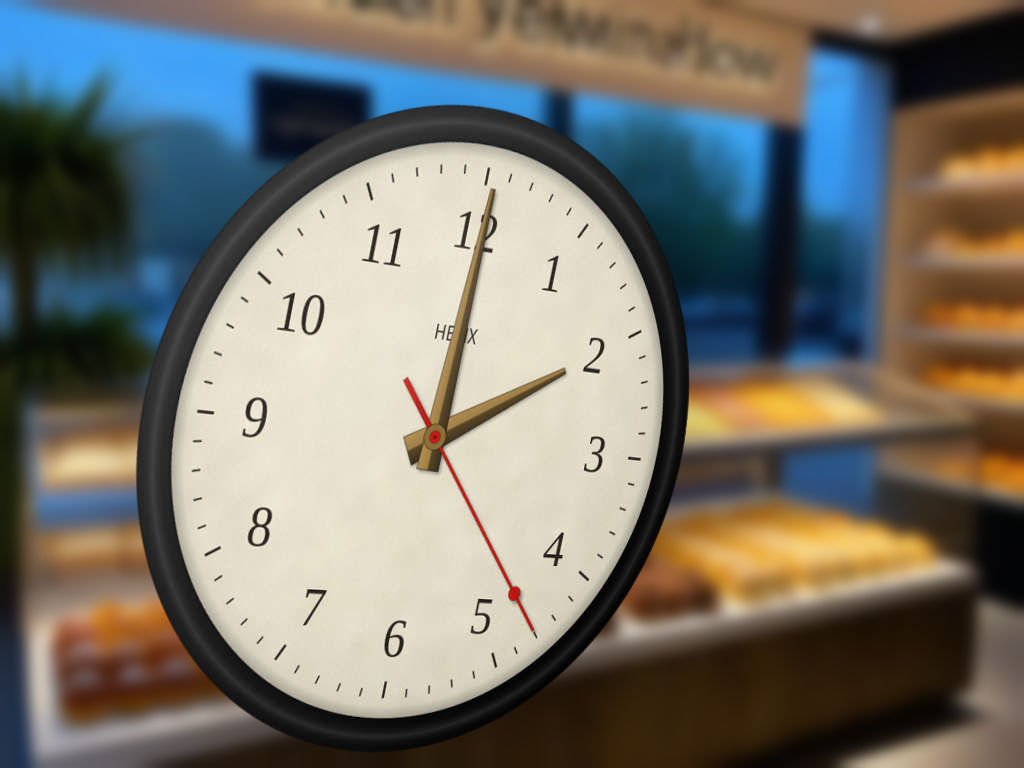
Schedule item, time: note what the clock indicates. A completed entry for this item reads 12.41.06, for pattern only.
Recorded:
2.00.23
